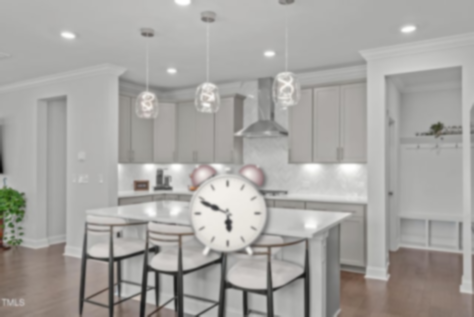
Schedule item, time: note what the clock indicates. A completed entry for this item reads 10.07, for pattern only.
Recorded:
5.49
